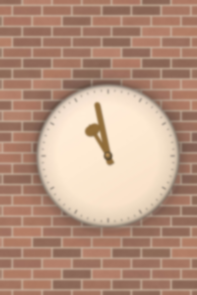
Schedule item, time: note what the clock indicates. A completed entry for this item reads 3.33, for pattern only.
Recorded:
10.58
